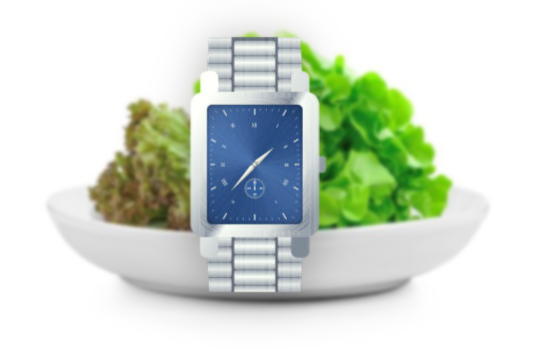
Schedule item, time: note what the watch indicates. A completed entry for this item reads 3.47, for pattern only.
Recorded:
1.37
